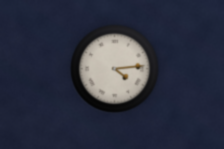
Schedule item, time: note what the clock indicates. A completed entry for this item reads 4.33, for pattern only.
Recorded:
4.14
